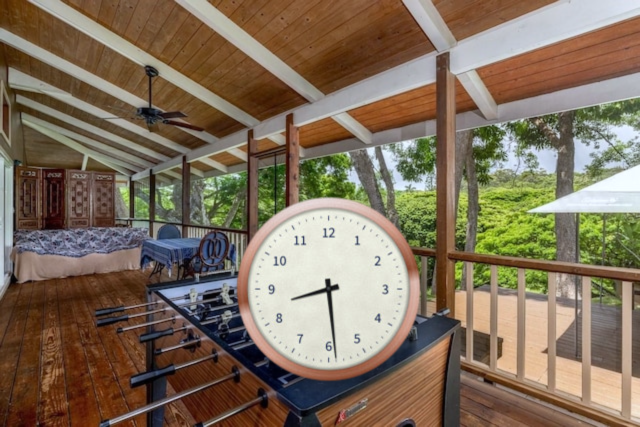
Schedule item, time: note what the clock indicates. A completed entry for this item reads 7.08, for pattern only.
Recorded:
8.29
